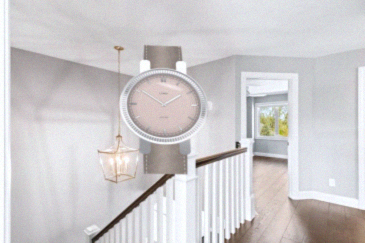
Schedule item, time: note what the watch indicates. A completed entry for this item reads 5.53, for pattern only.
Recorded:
1.51
